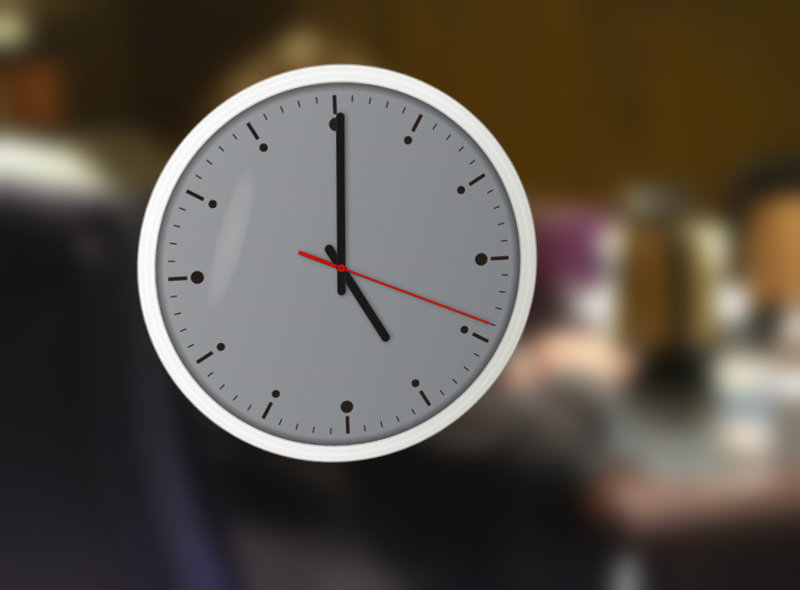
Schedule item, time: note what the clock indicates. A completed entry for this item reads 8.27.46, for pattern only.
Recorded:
5.00.19
